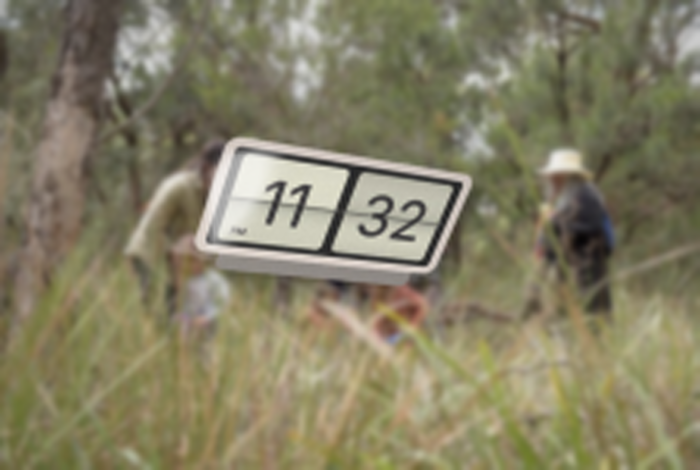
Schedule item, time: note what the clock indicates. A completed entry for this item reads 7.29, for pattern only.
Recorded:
11.32
